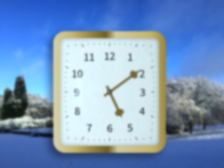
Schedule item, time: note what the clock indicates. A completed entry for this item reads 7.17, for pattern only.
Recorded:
5.09
